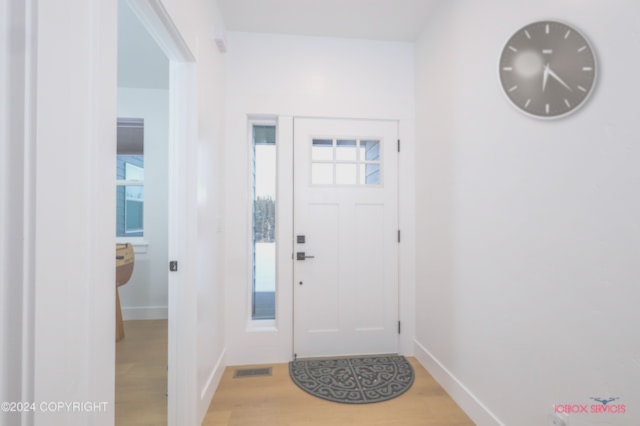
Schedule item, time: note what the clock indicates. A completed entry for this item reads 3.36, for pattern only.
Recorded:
6.22
